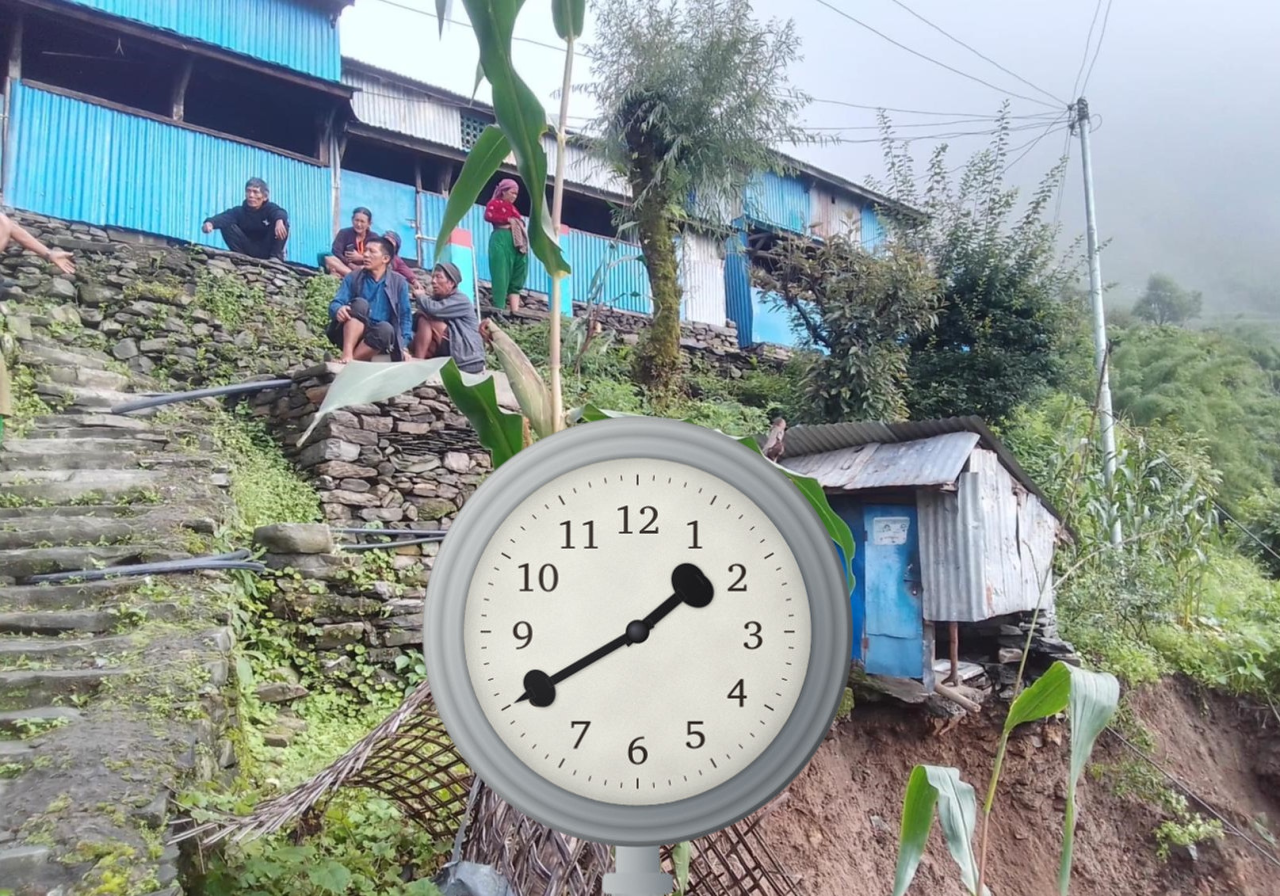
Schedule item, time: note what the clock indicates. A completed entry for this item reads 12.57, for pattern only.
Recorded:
1.40
